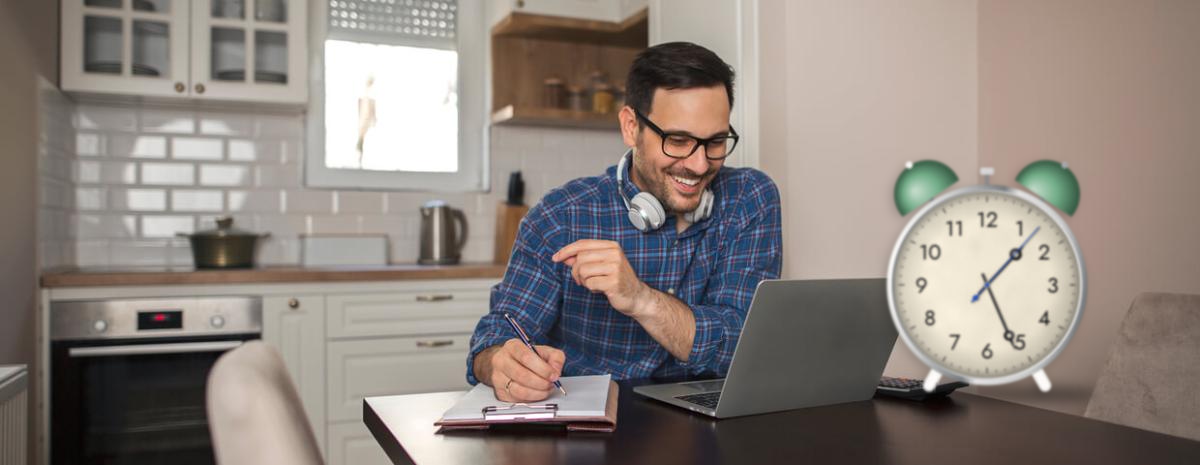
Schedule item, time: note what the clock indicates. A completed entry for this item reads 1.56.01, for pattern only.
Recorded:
1.26.07
